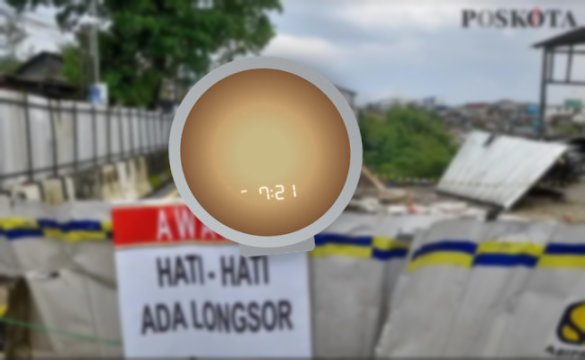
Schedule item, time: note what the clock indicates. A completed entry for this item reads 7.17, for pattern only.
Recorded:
7.21
